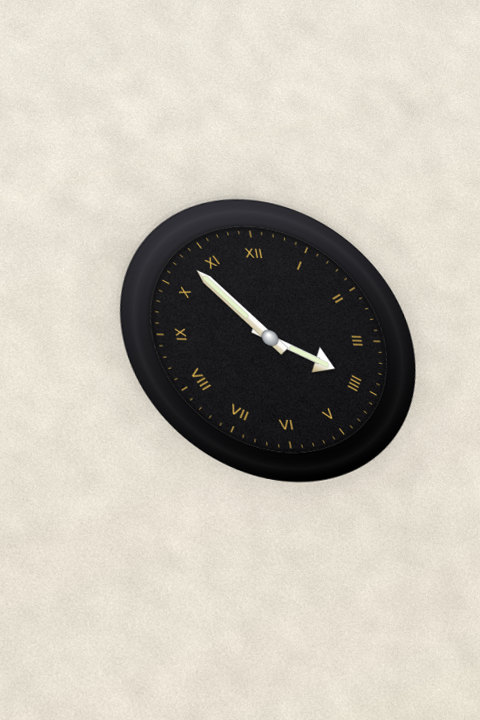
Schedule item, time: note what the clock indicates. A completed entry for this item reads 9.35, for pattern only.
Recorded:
3.53
